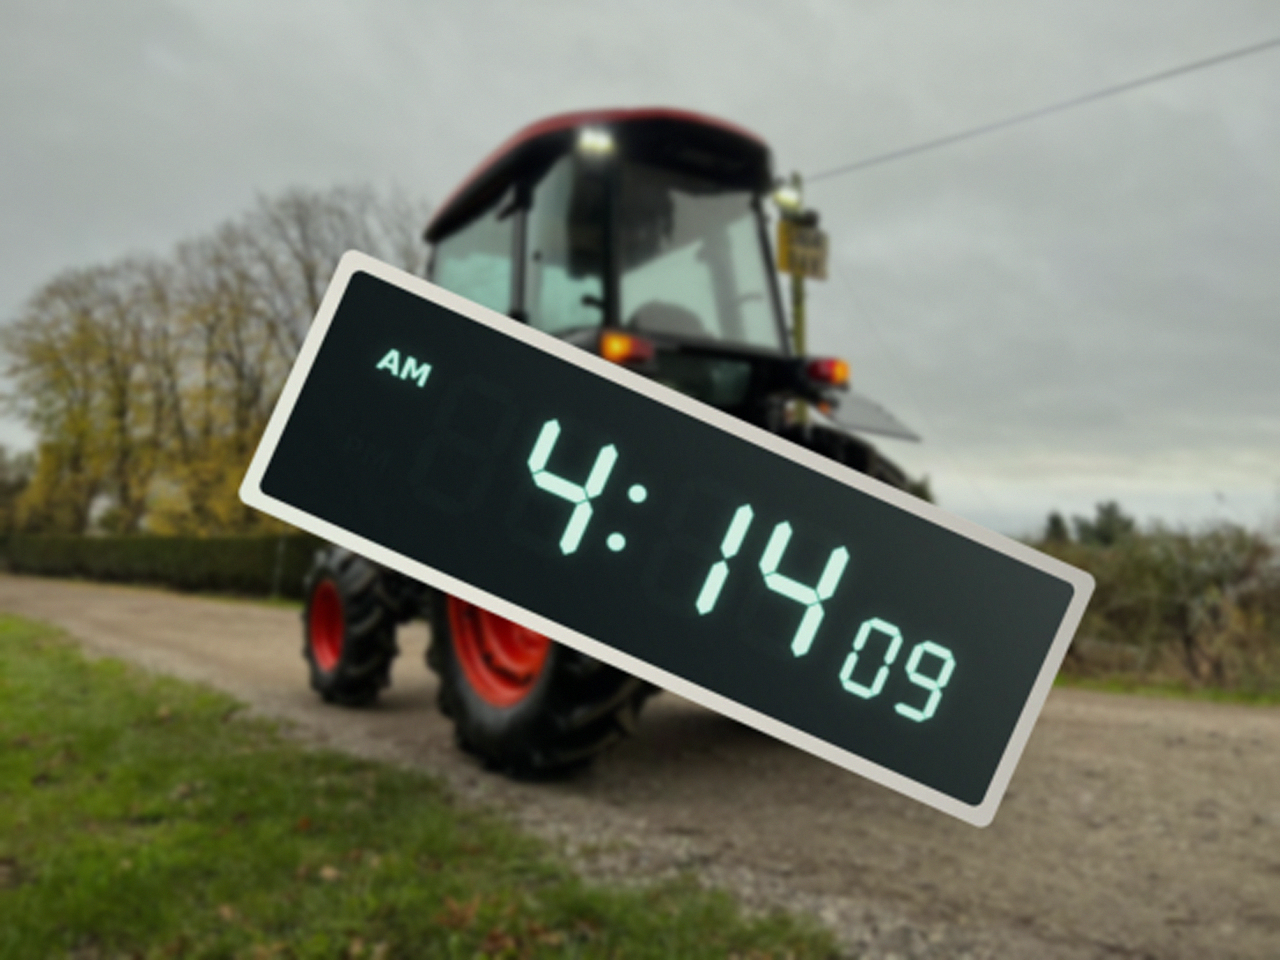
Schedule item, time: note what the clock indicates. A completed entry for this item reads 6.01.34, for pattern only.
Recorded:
4.14.09
